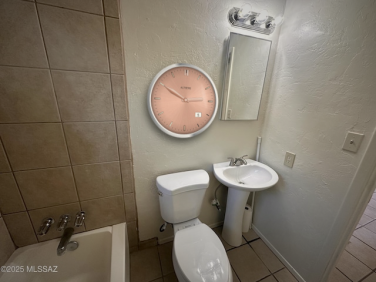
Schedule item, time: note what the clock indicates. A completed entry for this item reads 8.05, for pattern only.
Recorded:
2.50
